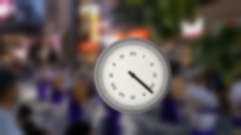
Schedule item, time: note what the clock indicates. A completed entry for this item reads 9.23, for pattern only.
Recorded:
4.22
